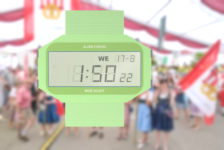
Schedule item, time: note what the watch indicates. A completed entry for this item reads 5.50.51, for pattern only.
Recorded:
1.50.22
